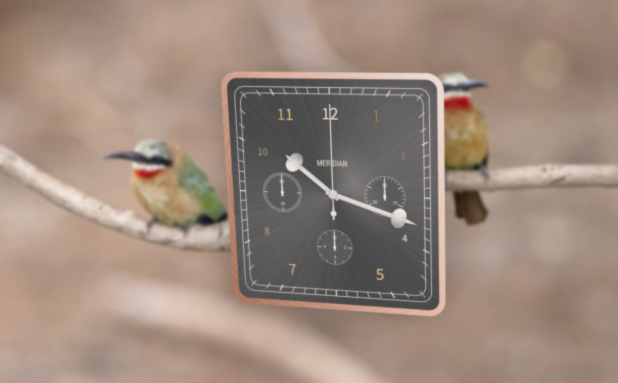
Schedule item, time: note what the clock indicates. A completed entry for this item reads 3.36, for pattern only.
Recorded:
10.18
